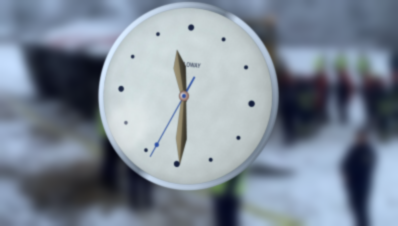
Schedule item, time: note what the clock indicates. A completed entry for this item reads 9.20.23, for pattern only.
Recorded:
11.29.34
